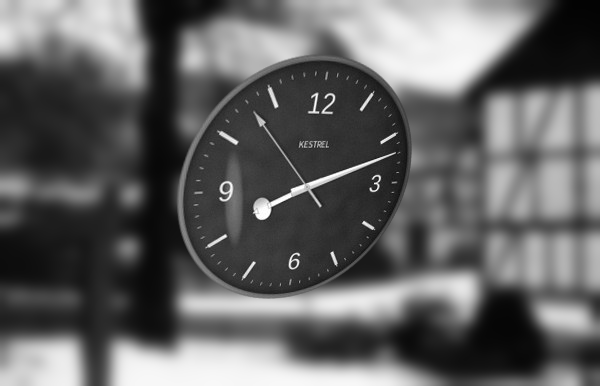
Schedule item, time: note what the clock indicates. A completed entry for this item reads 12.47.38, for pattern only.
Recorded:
8.11.53
